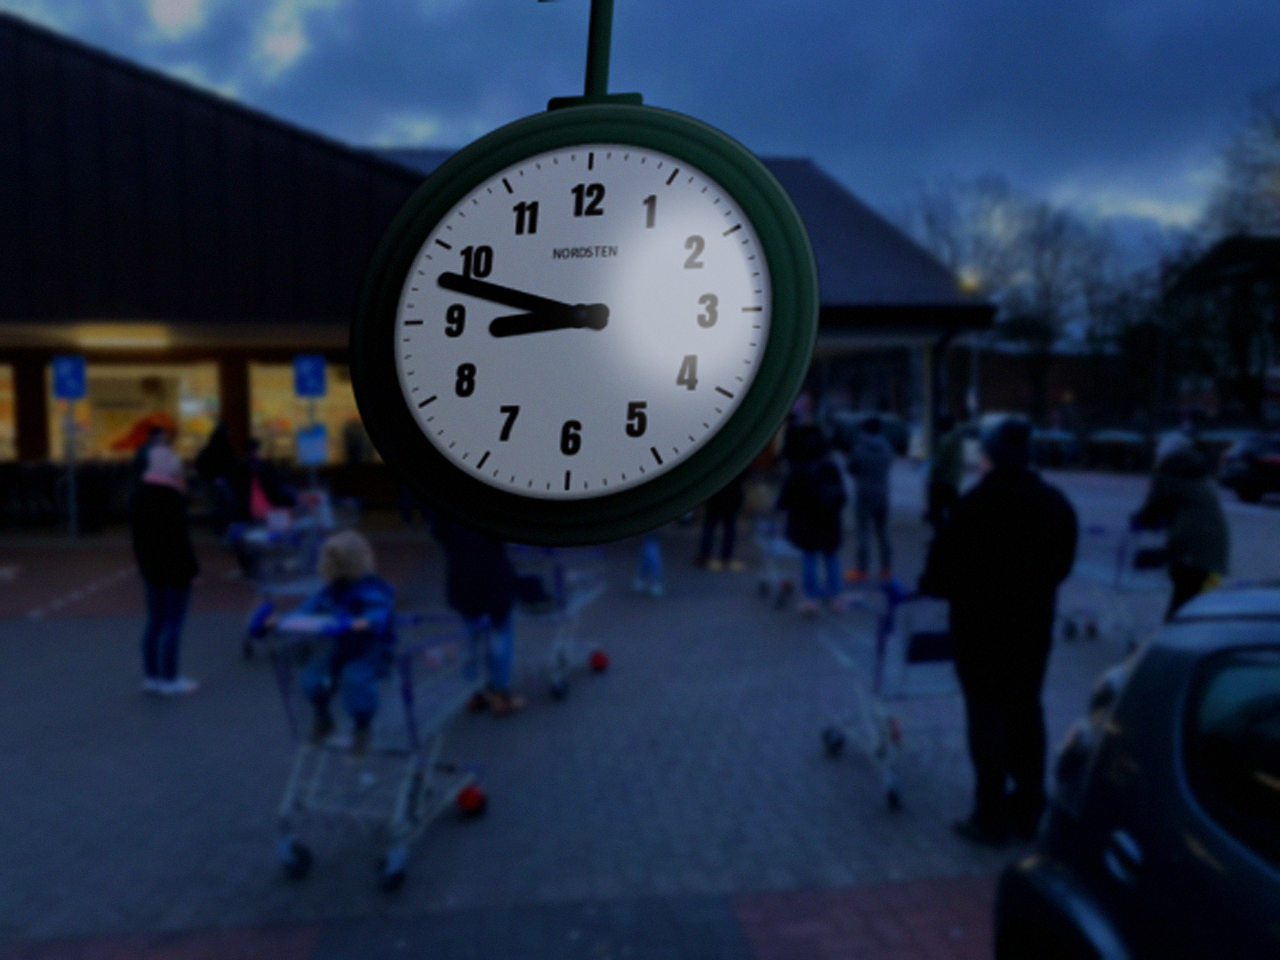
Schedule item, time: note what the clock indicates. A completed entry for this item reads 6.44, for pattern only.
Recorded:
8.48
